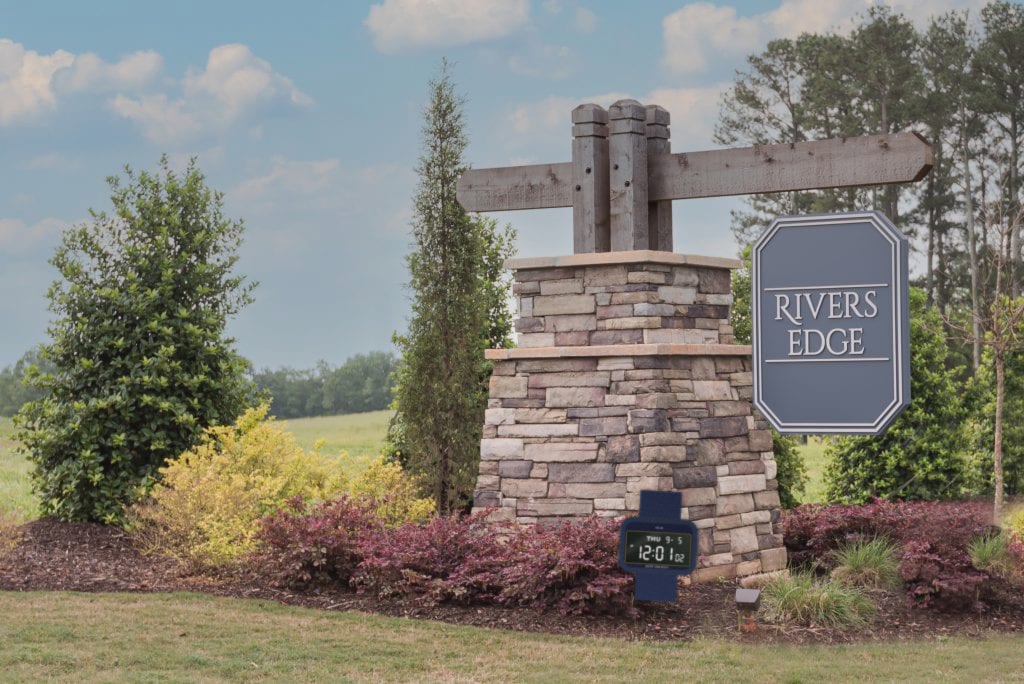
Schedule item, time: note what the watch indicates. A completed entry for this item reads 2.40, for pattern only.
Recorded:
12.01
